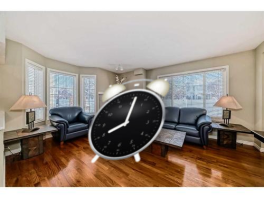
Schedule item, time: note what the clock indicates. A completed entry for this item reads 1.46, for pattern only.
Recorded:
8.01
